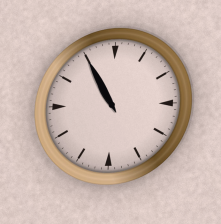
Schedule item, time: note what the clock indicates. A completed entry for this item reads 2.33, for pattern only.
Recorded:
10.55
